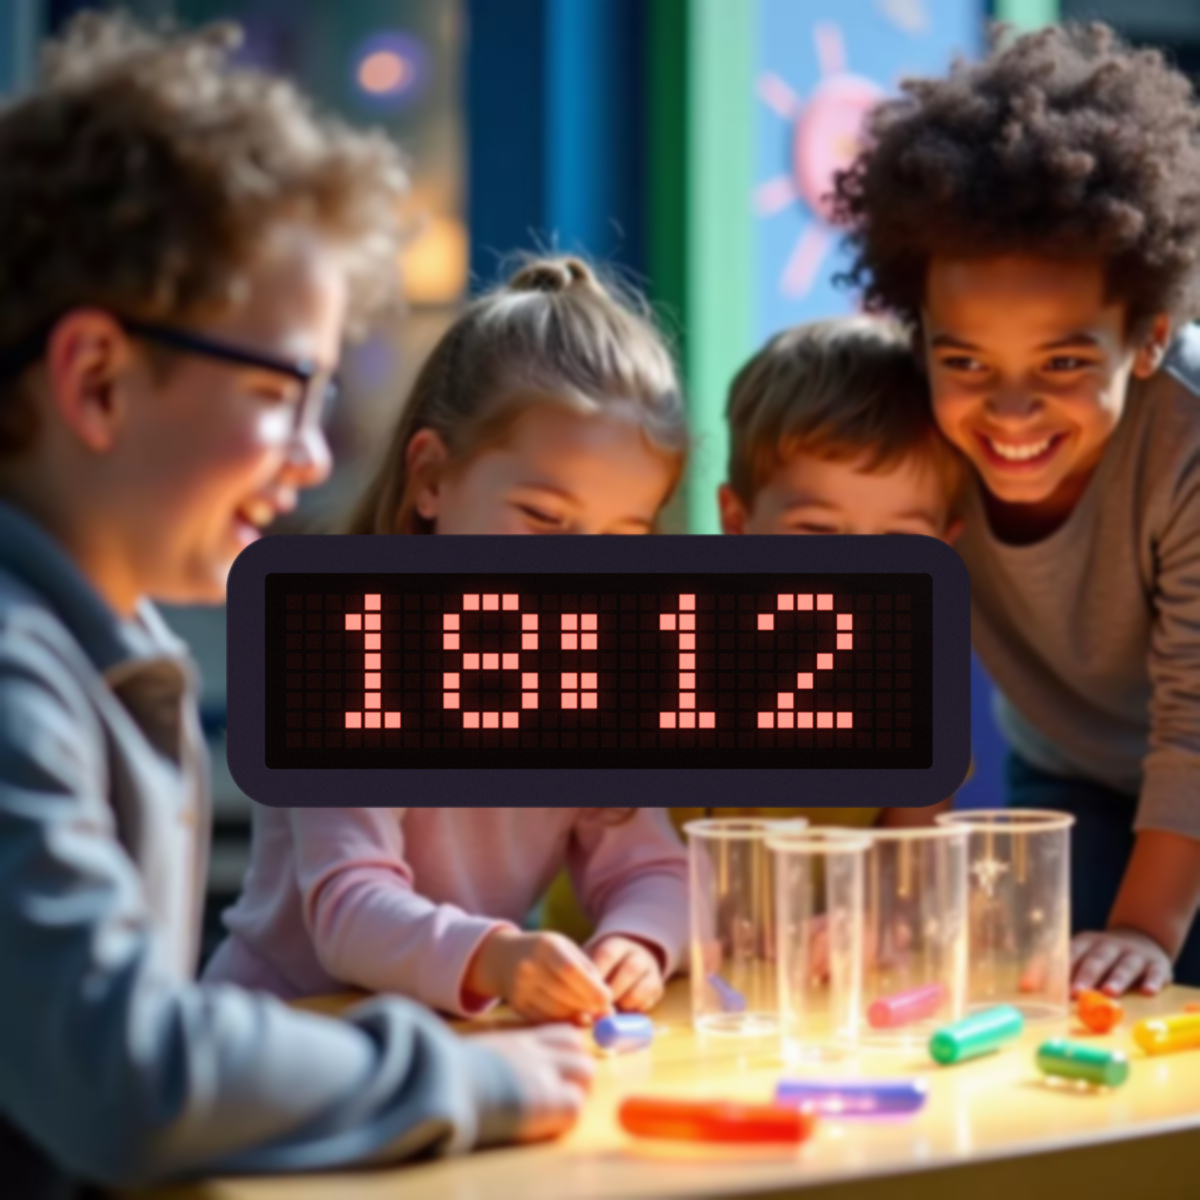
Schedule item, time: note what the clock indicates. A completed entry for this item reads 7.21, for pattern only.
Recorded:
18.12
